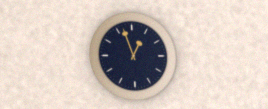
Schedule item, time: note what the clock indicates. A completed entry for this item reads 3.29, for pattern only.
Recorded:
12.57
